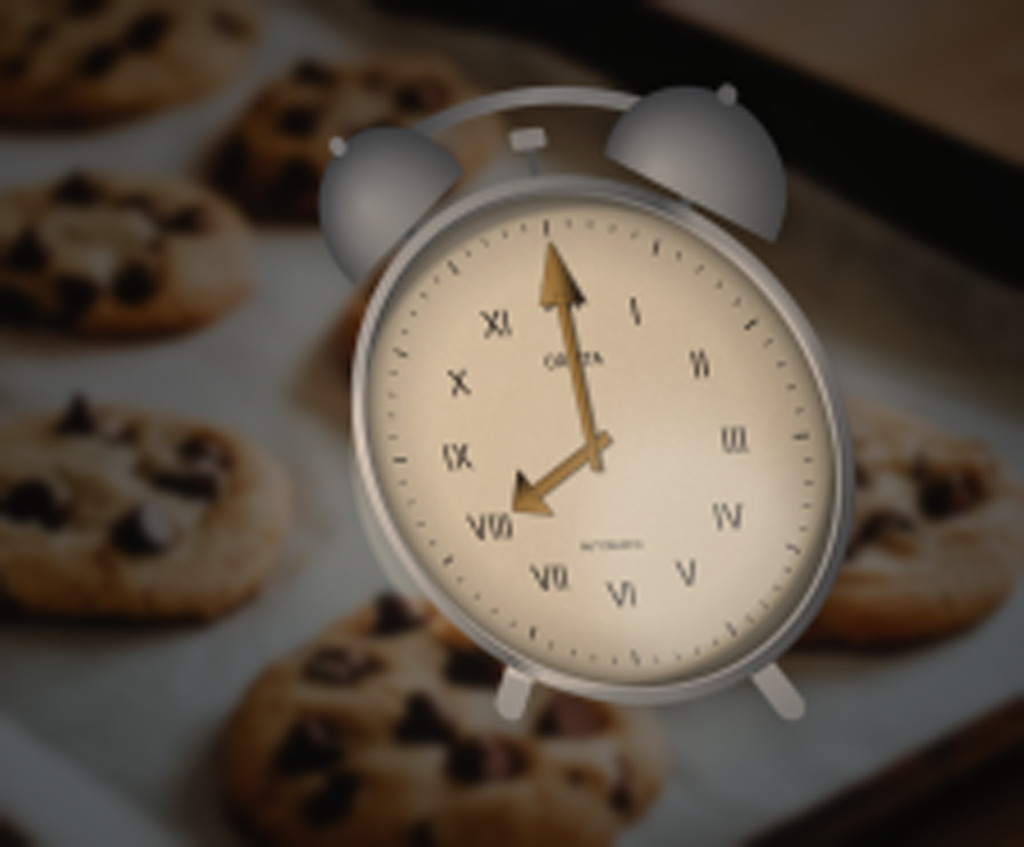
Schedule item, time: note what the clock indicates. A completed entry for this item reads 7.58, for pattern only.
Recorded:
8.00
